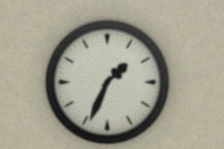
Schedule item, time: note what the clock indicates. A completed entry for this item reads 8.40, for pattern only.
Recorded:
1.34
